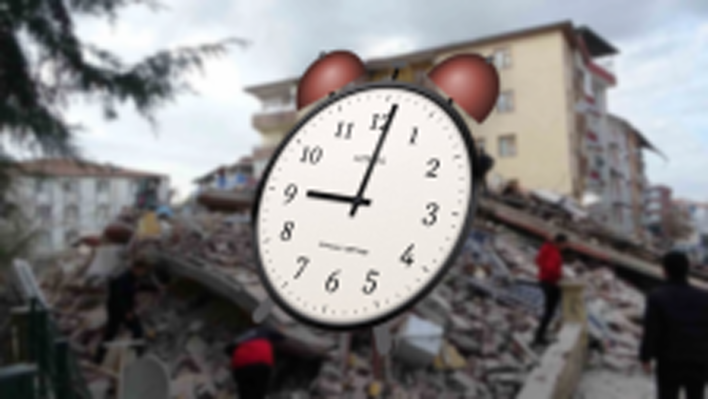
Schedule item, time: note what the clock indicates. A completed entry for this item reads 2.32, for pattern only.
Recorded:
9.01
